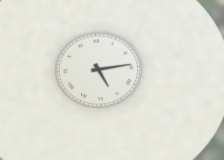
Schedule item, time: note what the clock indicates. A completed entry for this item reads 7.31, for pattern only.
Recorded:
5.14
